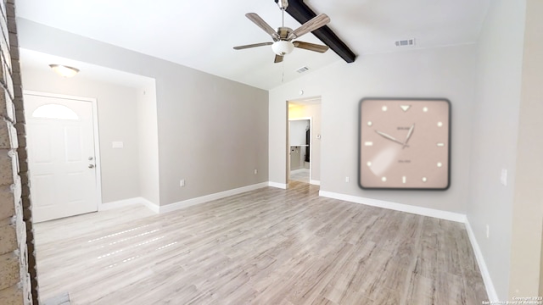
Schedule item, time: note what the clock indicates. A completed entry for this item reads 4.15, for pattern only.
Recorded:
12.49
